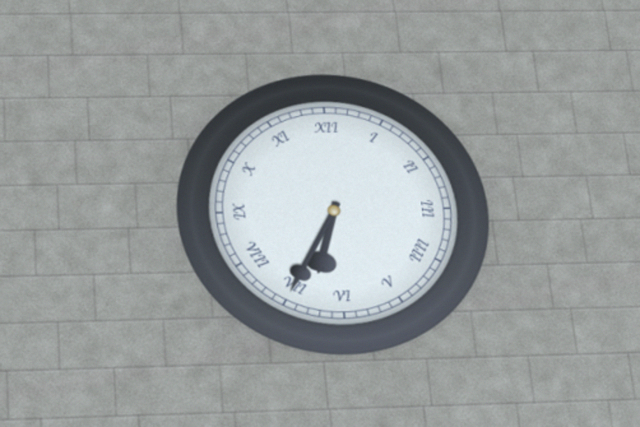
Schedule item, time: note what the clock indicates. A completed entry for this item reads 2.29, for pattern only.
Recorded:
6.35
